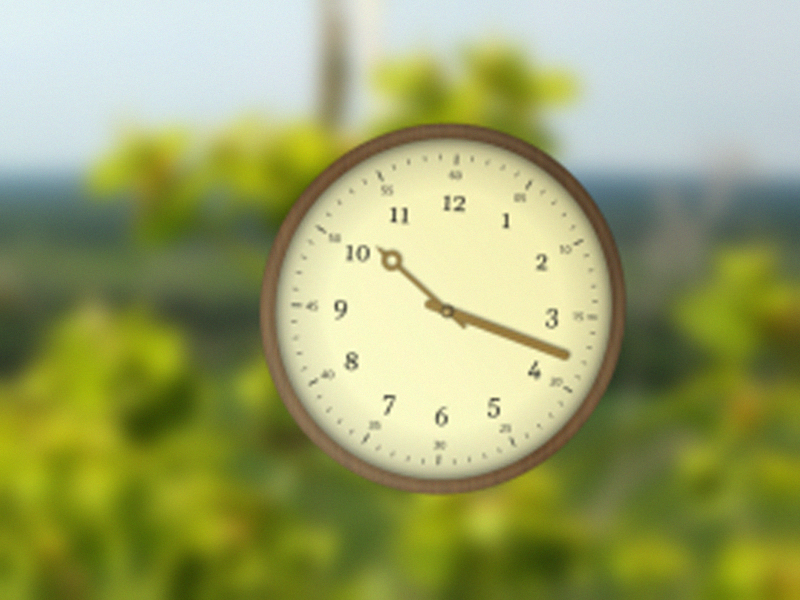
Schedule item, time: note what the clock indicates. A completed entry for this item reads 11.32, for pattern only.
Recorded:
10.18
